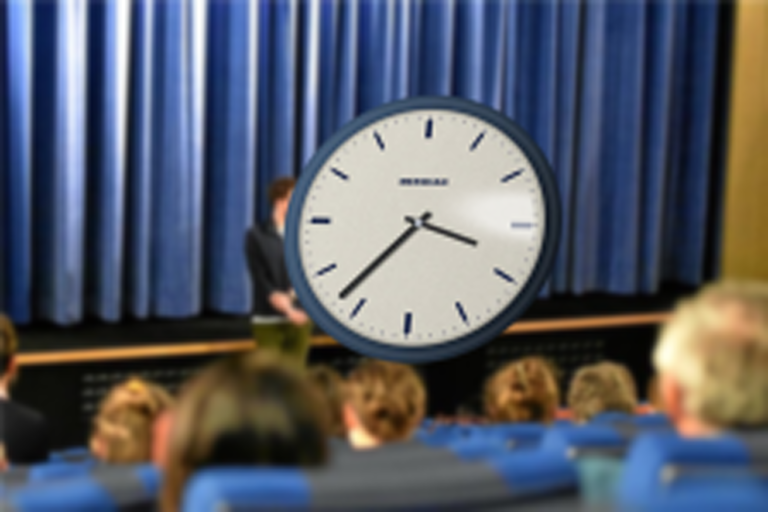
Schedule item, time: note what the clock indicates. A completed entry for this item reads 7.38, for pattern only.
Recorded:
3.37
